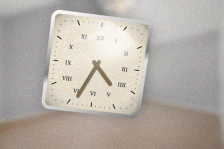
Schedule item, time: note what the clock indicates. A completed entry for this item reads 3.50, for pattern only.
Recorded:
4.34
